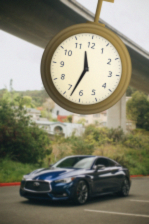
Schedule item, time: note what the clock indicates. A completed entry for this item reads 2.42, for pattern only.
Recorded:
11.33
